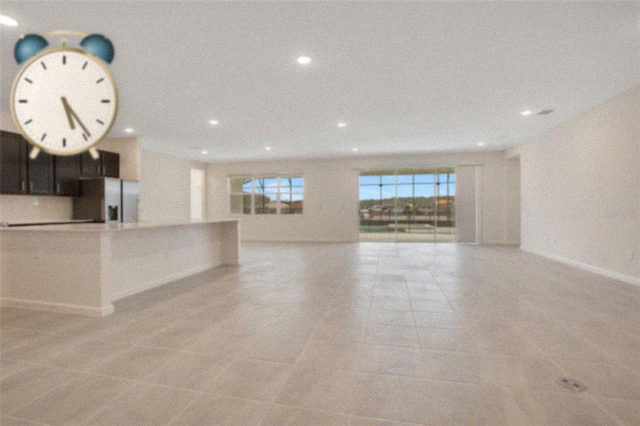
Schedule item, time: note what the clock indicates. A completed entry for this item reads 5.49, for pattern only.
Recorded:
5.24
